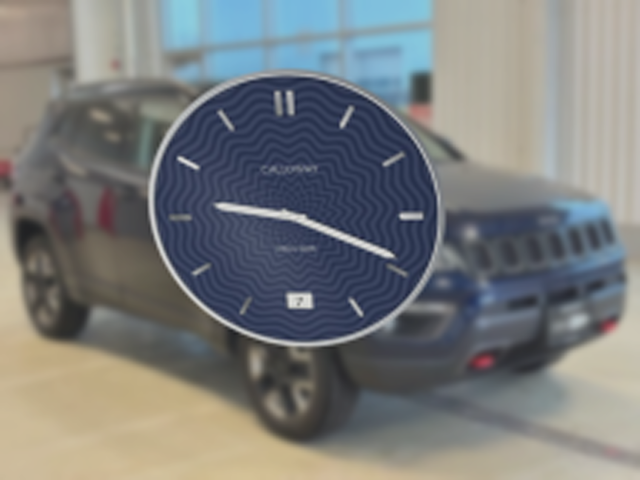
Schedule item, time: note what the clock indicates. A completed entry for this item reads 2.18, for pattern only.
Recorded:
9.19
